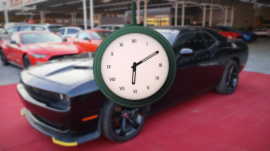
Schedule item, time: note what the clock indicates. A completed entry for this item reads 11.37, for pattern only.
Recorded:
6.10
